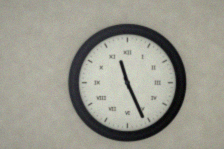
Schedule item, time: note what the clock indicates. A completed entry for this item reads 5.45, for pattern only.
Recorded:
11.26
